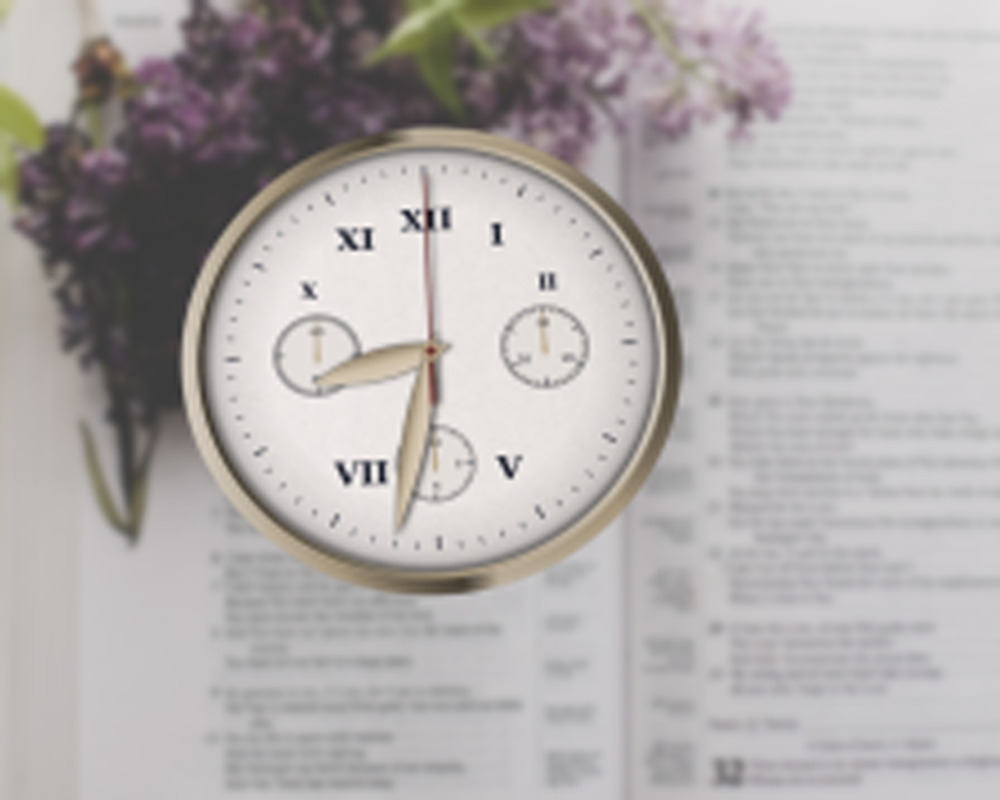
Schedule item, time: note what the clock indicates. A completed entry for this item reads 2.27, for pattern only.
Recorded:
8.32
